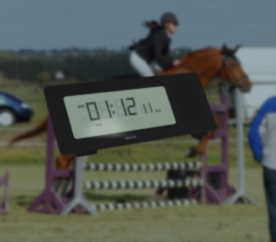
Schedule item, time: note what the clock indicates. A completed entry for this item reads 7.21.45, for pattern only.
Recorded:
1.12.11
